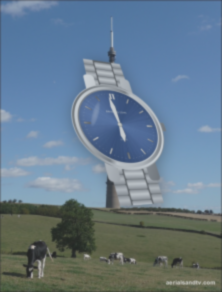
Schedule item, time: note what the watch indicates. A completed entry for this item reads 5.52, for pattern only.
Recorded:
5.59
